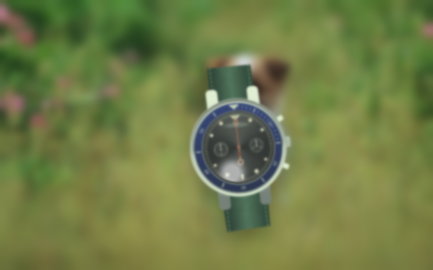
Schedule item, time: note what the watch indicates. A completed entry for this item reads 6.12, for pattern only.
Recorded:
6.00
